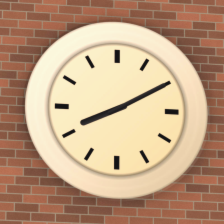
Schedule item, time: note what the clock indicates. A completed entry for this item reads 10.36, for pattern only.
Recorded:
8.10
